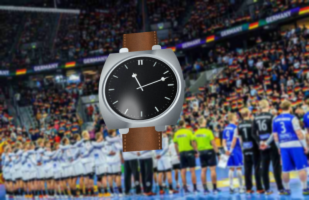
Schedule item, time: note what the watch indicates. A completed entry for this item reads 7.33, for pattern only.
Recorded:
11.12
